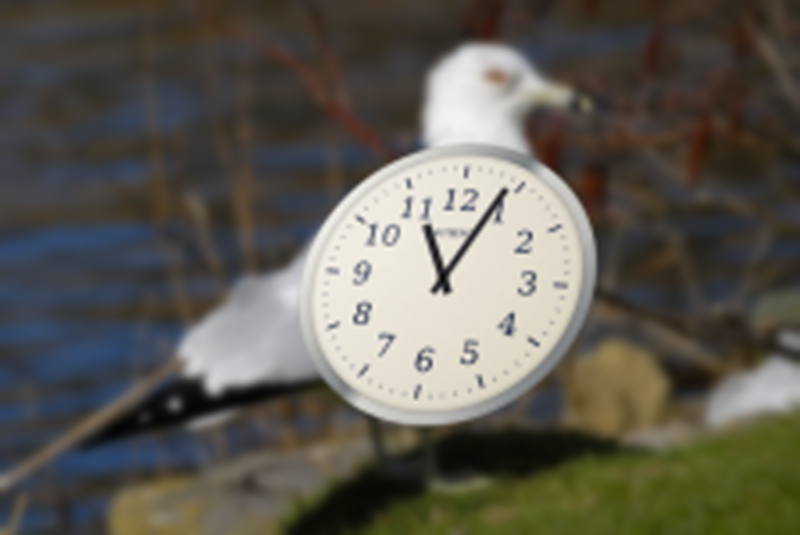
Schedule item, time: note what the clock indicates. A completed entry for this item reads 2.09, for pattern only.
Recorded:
11.04
